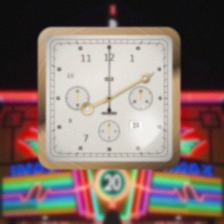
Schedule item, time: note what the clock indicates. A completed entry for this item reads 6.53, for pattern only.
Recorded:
8.10
